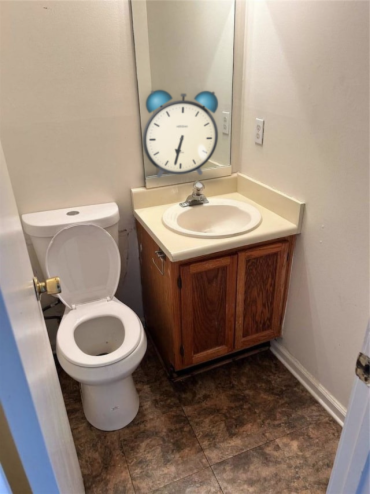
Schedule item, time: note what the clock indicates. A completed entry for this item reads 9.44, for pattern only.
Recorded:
6.32
